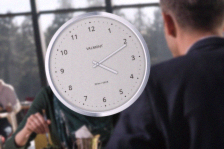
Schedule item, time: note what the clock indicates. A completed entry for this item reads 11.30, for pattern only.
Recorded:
4.11
